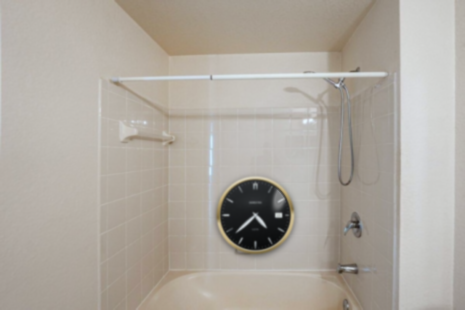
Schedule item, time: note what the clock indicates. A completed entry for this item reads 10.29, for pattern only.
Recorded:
4.38
